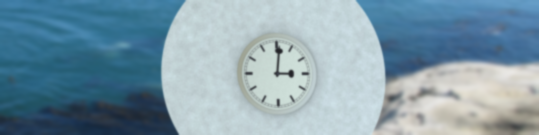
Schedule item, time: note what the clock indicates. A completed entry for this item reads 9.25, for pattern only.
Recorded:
3.01
